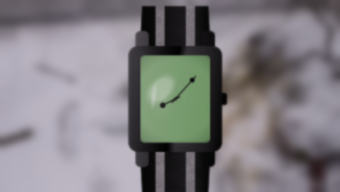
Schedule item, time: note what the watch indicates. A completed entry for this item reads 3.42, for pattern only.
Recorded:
8.07
